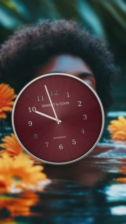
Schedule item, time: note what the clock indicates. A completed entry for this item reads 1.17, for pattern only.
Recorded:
9.58
